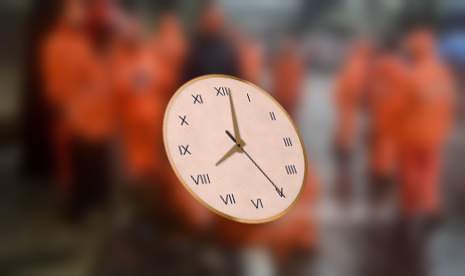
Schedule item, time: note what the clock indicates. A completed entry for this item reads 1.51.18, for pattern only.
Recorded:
8.01.25
